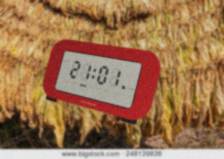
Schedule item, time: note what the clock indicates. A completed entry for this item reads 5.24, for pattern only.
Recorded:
21.01
